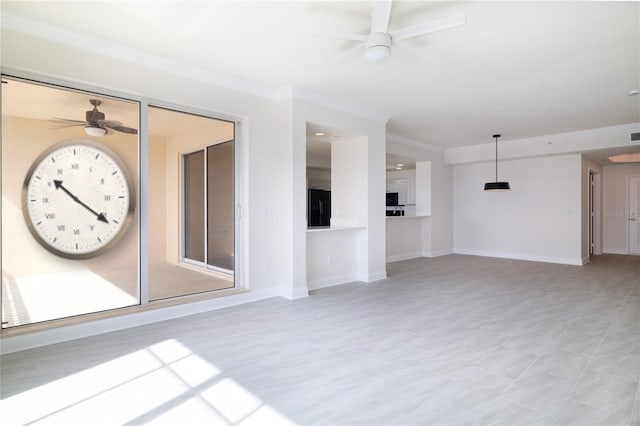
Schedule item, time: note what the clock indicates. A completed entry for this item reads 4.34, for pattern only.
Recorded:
10.21
